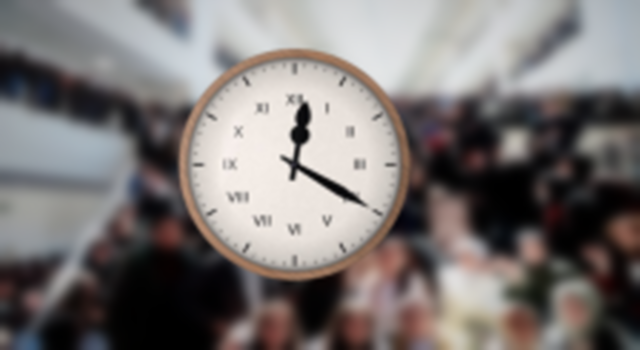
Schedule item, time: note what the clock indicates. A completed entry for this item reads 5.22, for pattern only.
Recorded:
12.20
